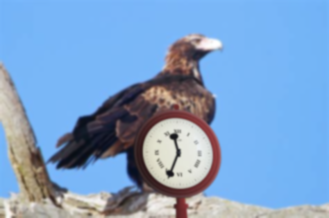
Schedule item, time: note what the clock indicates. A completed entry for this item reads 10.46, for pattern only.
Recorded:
11.34
